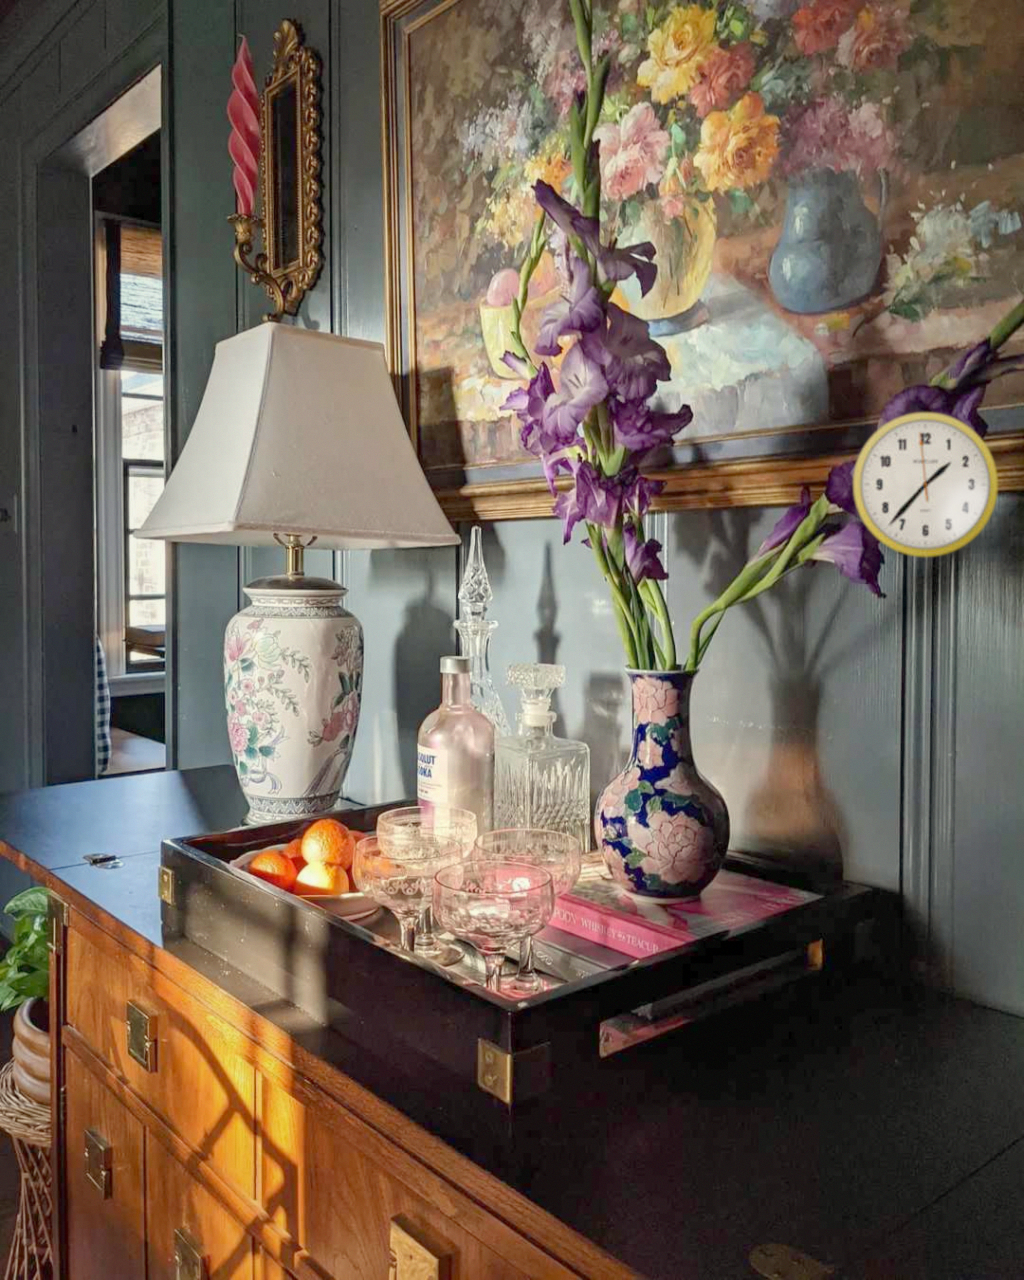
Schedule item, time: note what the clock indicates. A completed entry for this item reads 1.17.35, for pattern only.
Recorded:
1.36.59
